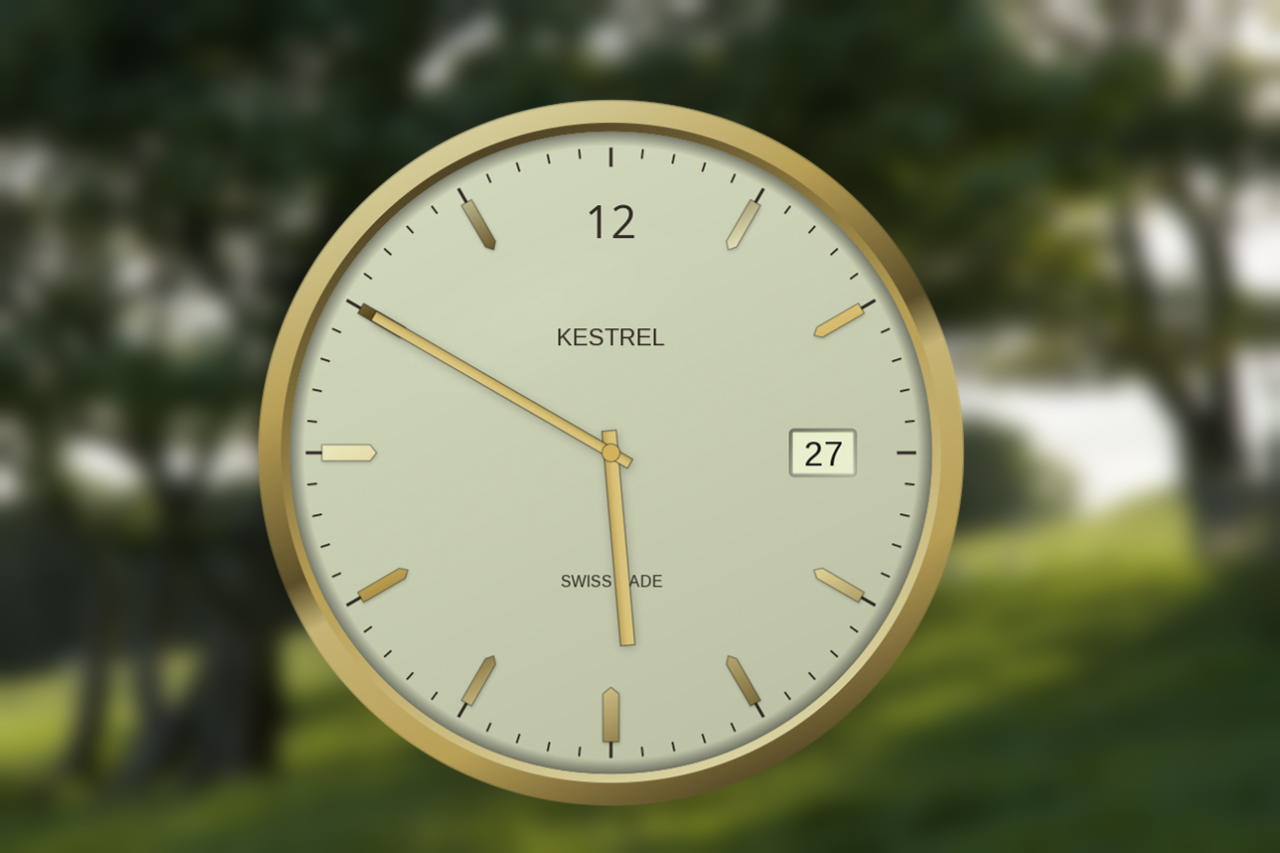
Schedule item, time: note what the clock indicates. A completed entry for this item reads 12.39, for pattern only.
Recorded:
5.50
